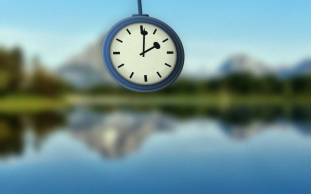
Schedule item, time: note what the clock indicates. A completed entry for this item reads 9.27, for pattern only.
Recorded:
2.01
